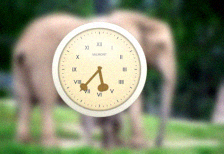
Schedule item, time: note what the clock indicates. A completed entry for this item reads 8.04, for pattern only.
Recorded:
5.37
